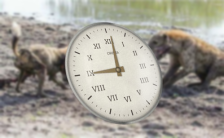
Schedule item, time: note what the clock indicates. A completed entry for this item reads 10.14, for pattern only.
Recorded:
9.01
